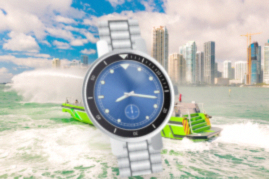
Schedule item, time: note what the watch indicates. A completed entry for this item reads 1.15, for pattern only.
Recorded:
8.17
